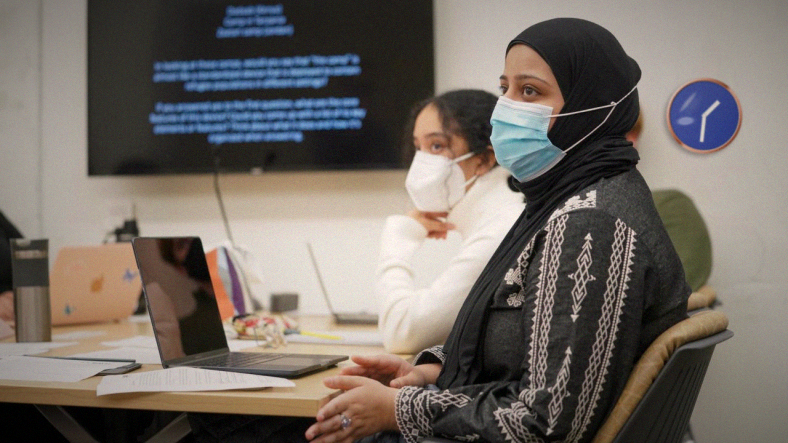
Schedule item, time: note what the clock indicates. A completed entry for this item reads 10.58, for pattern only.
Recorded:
1.31
